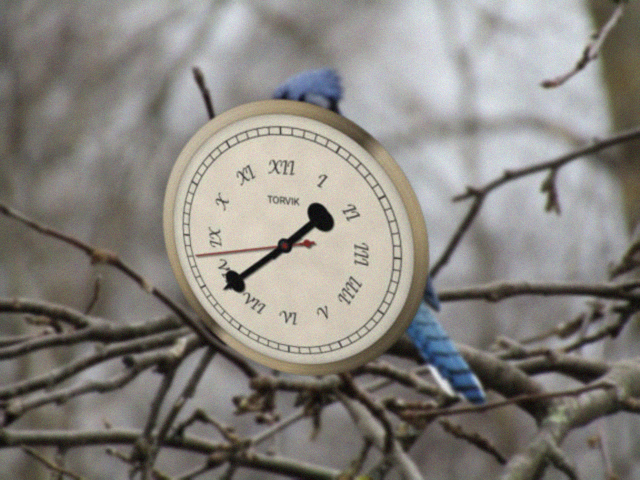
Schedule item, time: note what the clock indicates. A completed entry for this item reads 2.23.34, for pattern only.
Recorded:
1.38.43
